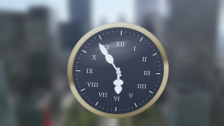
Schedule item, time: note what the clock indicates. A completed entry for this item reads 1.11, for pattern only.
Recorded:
5.54
